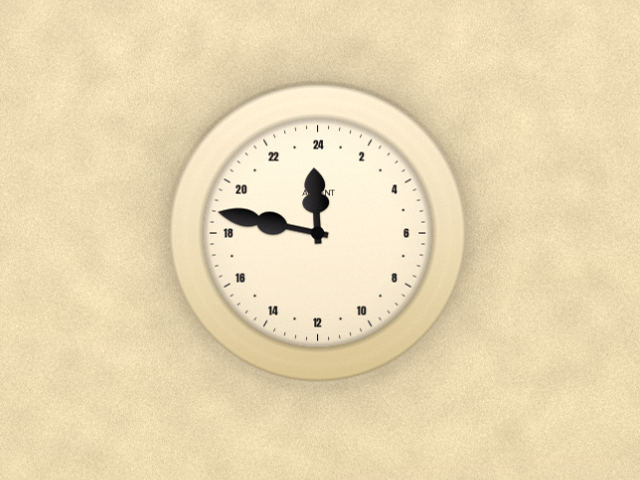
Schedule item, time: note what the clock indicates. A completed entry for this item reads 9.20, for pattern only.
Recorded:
23.47
